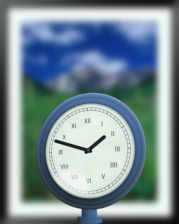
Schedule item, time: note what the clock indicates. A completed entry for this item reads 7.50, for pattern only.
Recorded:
1.48
